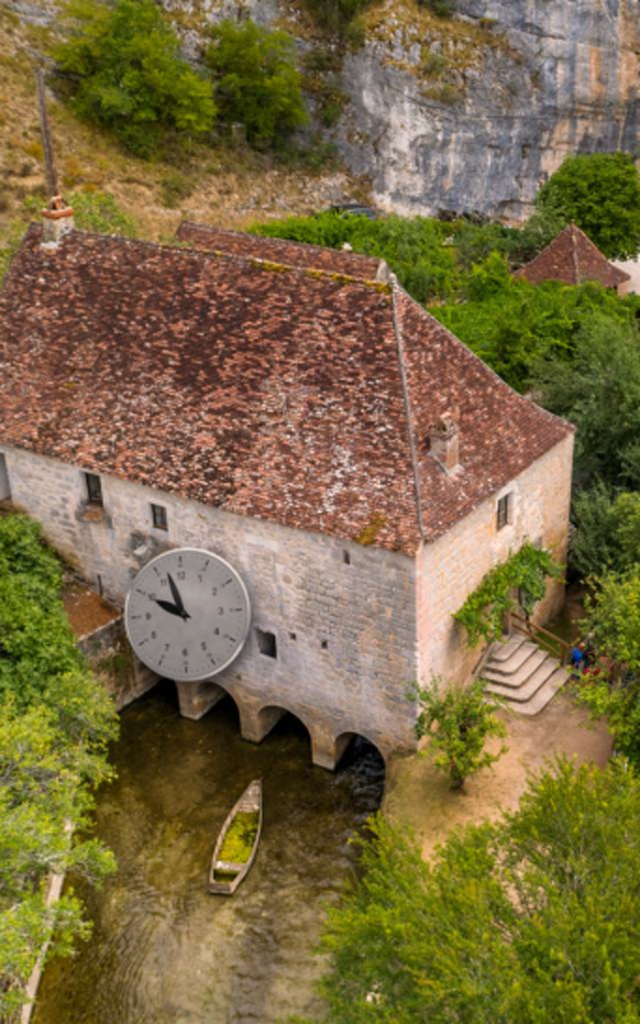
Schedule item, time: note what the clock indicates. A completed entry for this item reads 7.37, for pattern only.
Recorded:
9.57
